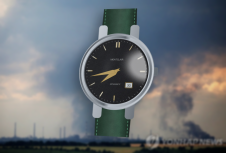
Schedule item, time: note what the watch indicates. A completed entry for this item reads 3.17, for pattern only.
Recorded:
7.43
